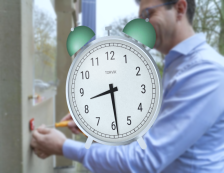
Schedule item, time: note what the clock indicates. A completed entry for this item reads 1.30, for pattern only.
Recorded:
8.29
